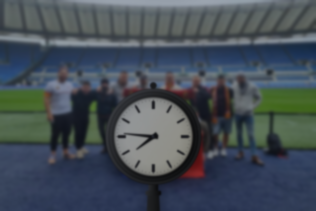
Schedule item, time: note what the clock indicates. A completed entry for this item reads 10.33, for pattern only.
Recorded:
7.46
